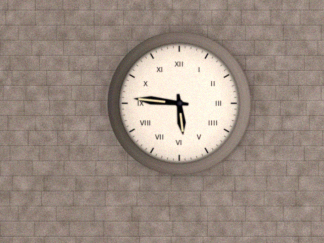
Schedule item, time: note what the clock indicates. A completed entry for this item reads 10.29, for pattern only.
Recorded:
5.46
